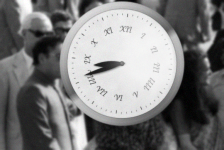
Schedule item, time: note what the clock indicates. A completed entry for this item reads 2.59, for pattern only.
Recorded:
8.41
